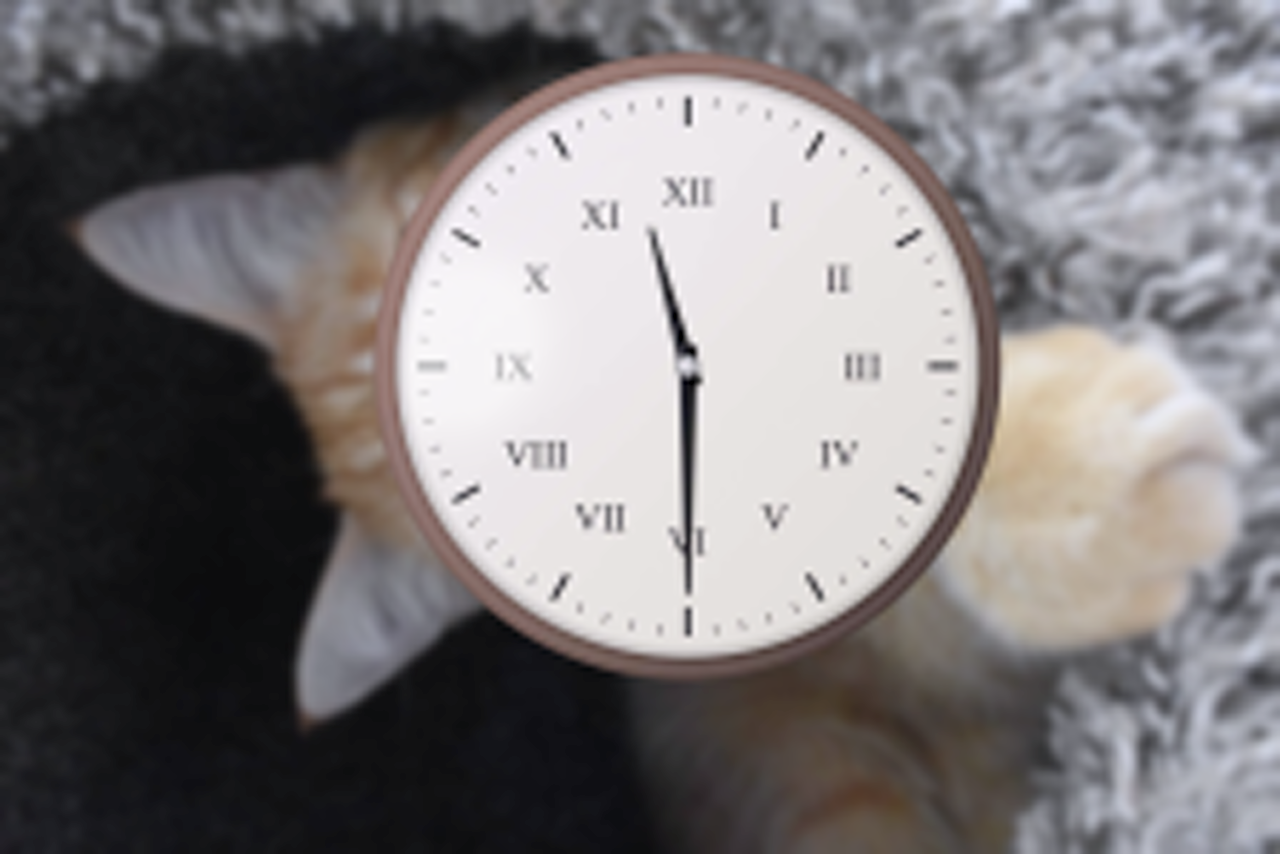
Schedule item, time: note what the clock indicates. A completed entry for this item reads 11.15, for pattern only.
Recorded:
11.30
